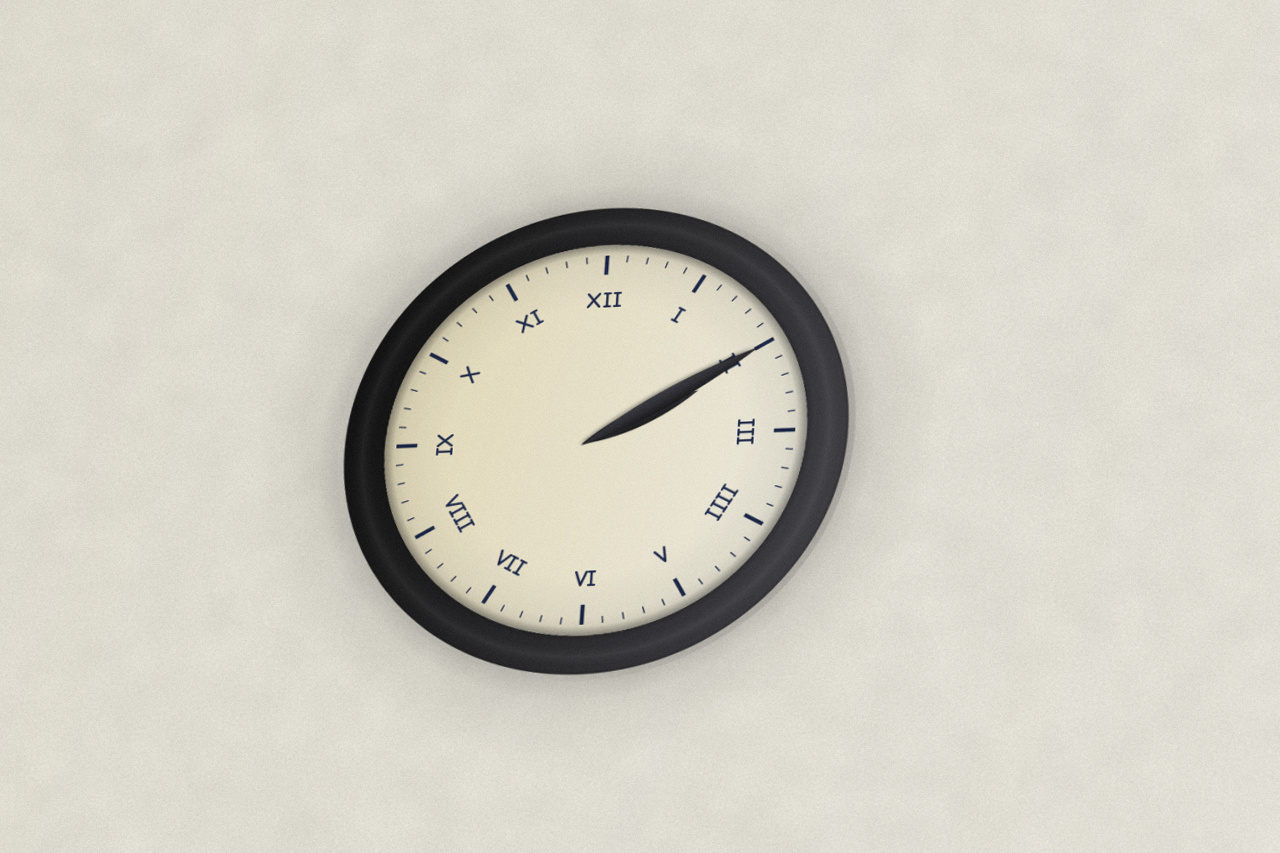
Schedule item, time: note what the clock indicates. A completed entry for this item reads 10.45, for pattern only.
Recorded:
2.10
